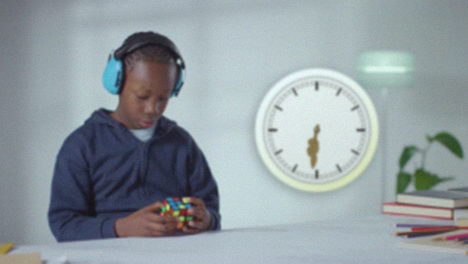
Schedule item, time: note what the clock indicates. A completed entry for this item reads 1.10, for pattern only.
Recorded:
6.31
